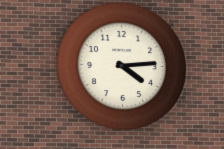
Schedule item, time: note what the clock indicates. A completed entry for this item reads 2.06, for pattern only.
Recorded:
4.14
